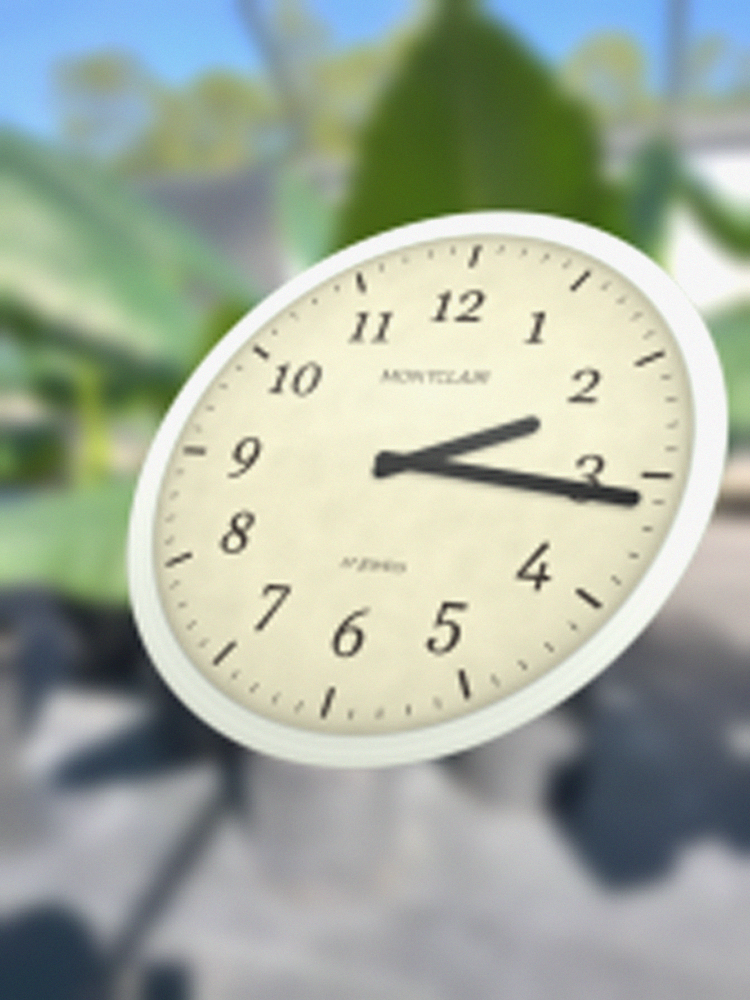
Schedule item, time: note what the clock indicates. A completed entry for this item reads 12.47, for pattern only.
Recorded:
2.16
